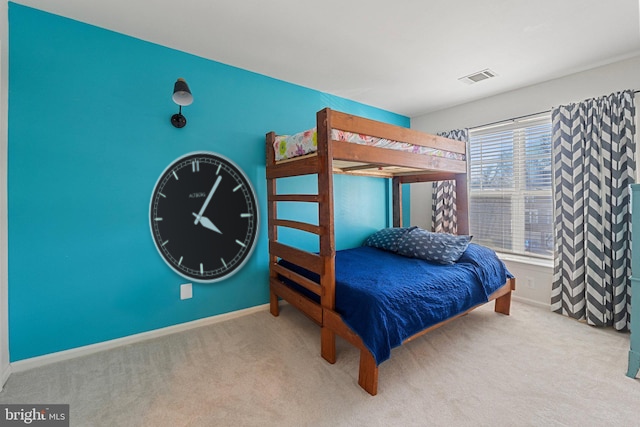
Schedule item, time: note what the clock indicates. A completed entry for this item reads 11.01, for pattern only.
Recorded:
4.06
